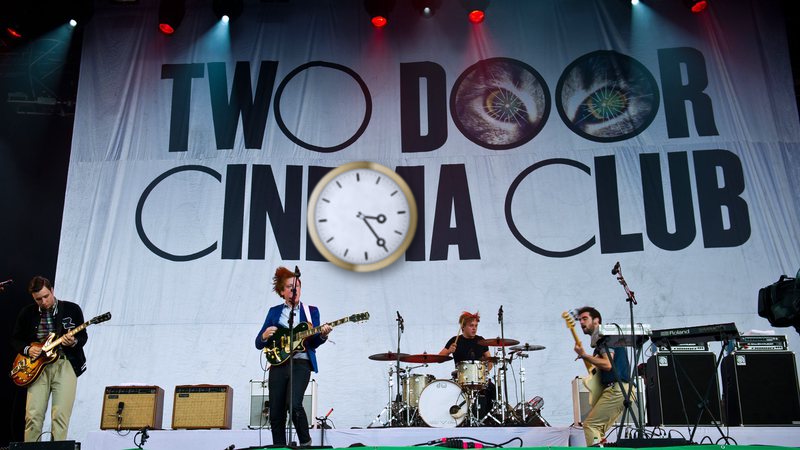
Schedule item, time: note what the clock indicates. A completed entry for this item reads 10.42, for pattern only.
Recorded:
3.25
